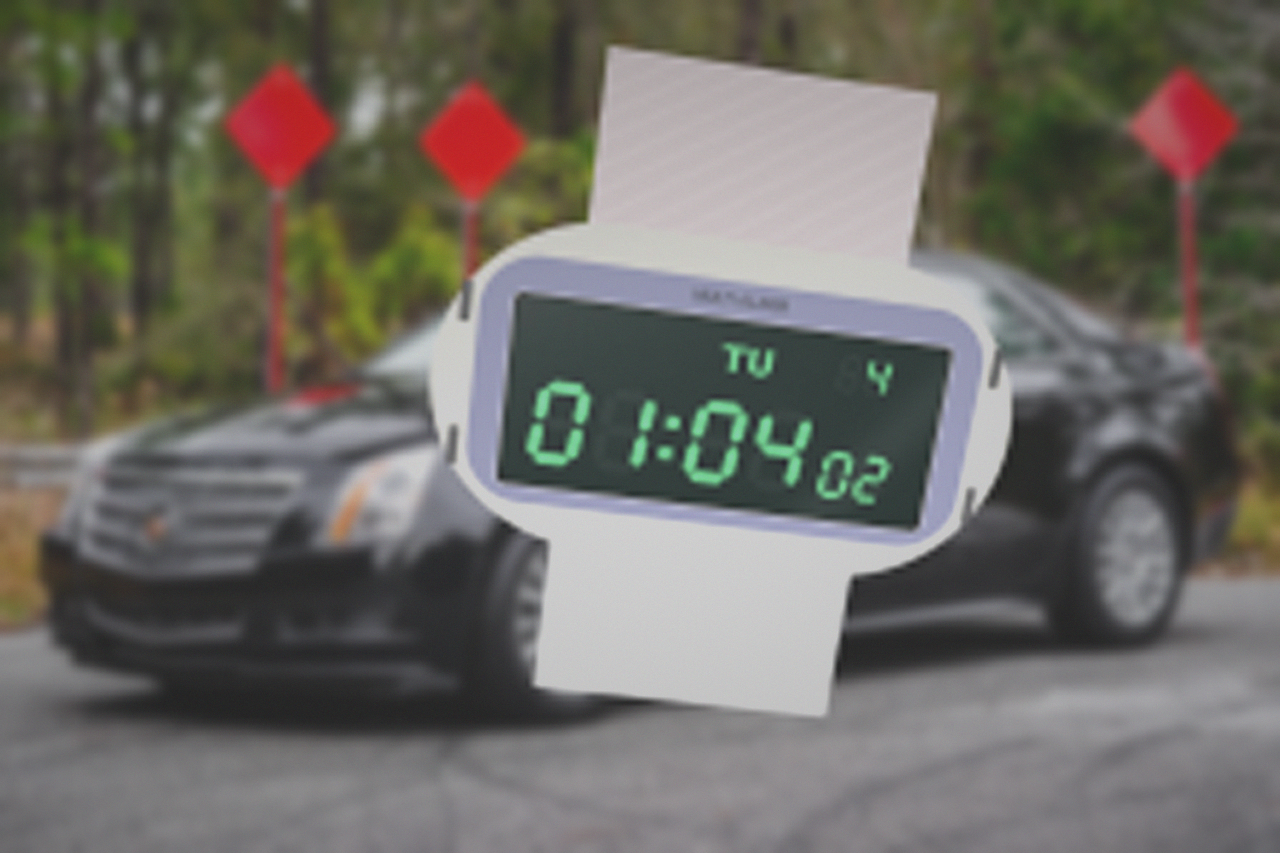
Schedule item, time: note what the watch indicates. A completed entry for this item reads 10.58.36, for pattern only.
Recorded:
1.04.02
